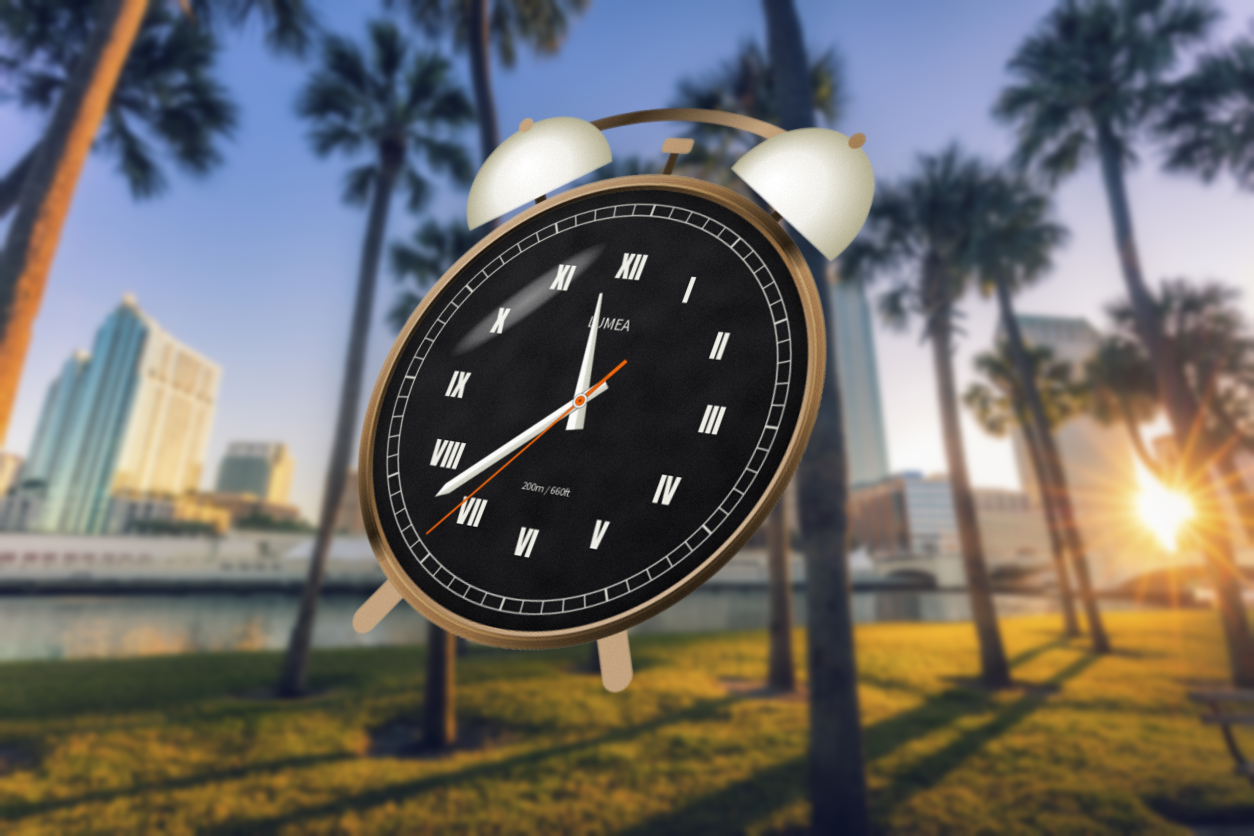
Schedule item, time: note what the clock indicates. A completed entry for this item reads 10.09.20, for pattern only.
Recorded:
11.37.36
